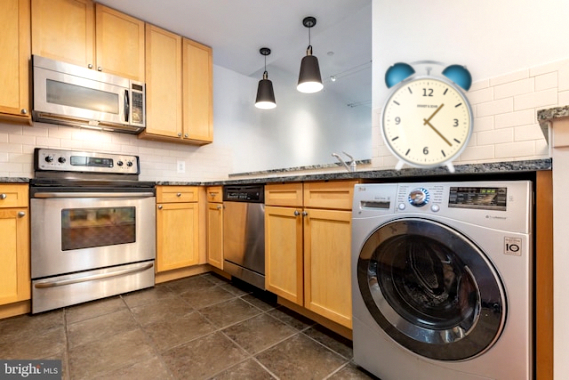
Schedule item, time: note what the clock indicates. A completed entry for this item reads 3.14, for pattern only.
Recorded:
1.22
